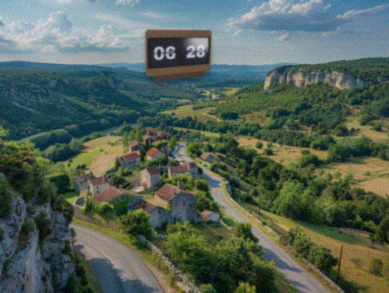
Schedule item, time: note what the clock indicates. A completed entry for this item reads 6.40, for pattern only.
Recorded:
6.28
